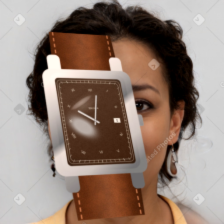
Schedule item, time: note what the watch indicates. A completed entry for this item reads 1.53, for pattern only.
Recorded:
10.02
